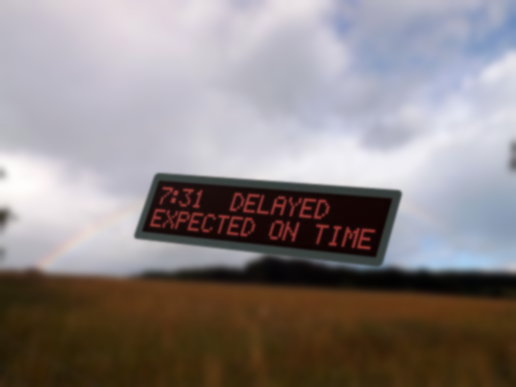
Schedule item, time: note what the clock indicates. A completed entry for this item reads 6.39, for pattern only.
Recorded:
7.31
